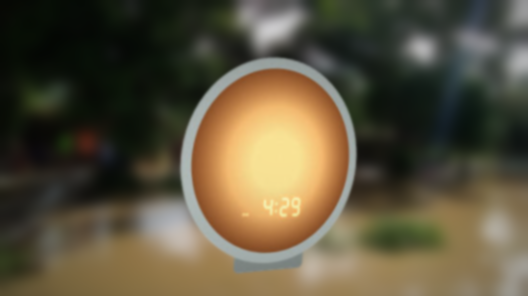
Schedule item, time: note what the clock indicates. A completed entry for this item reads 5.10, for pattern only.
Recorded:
4.29
